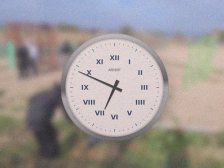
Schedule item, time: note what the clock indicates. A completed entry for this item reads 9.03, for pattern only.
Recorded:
6.49
